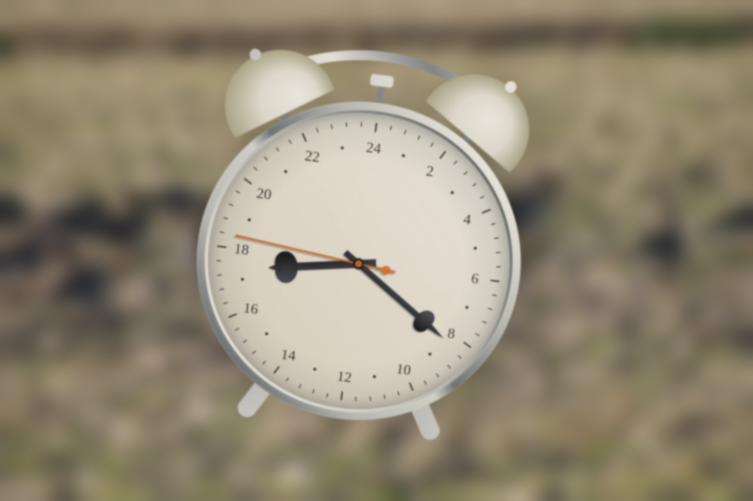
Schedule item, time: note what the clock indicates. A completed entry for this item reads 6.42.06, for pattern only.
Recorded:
17.20.46
